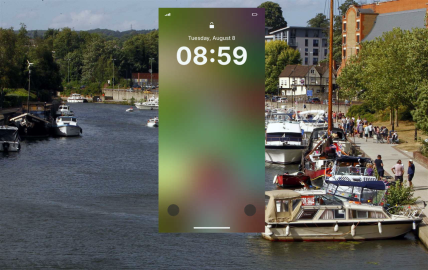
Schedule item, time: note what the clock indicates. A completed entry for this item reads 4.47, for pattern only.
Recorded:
8.59
